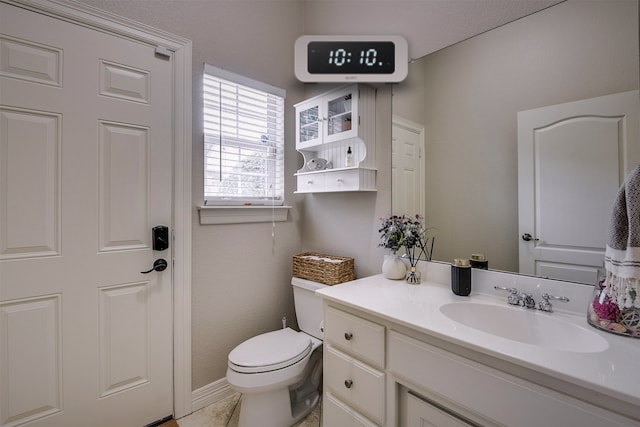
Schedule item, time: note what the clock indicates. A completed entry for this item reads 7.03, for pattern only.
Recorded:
10.10
